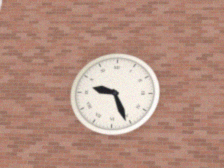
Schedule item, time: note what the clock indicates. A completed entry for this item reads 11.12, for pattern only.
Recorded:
9.26
